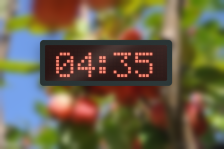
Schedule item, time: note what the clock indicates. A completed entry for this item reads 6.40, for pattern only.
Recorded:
4.35
